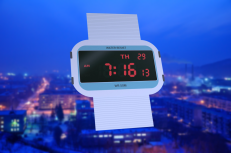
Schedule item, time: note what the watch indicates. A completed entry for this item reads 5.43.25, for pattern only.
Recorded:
7.16.13
